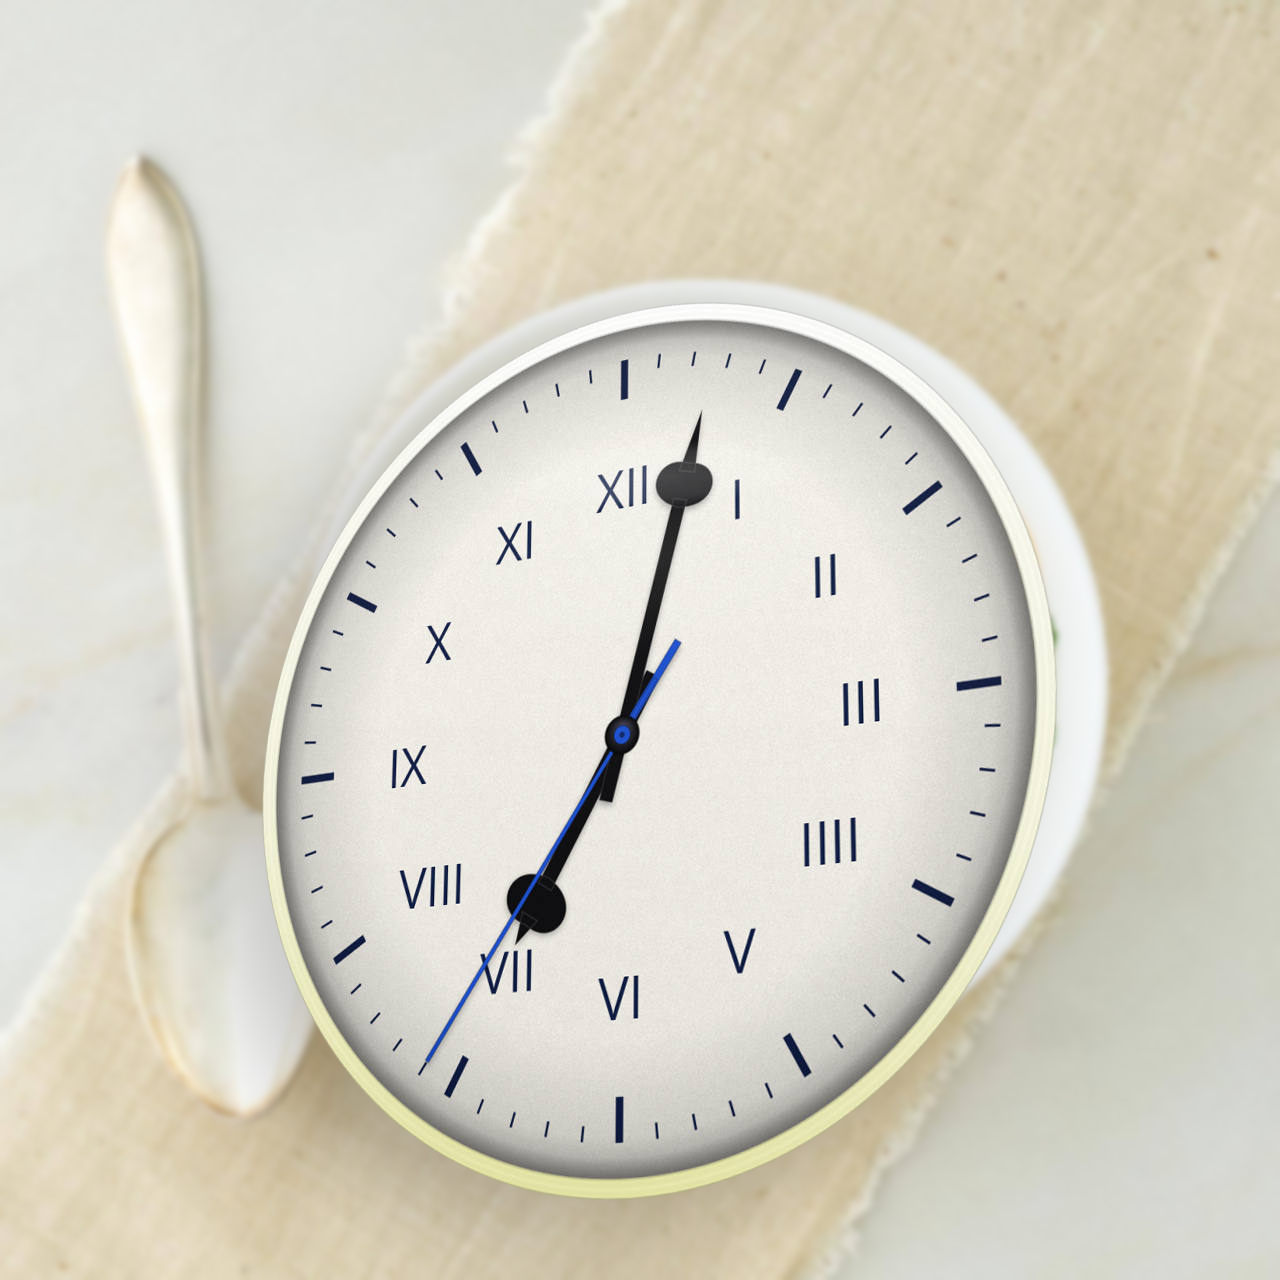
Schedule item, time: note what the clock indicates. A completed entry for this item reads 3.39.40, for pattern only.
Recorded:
7.02.36
